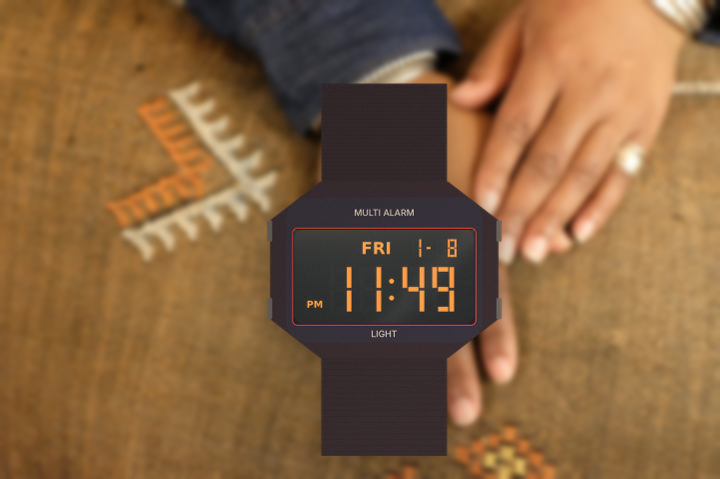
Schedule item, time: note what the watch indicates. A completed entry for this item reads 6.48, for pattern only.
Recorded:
11.49
